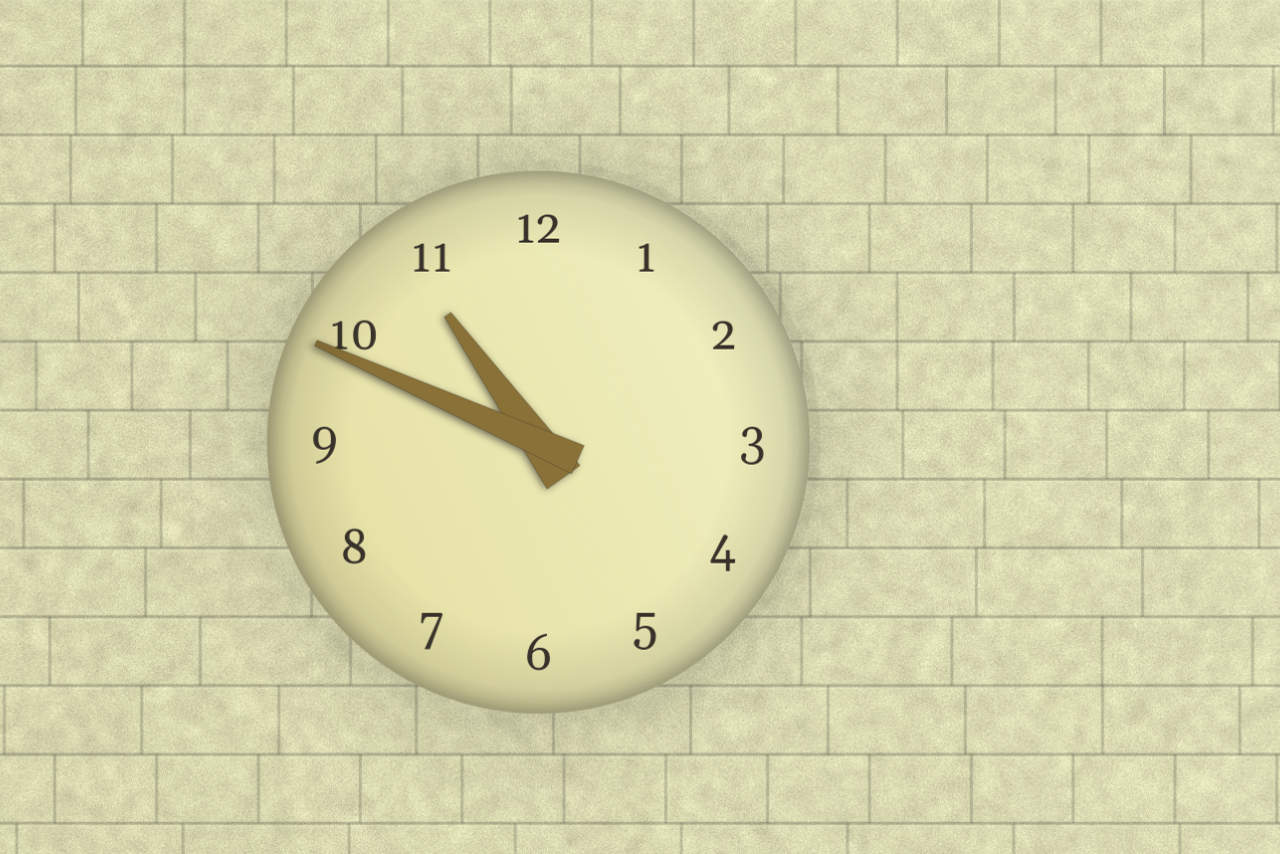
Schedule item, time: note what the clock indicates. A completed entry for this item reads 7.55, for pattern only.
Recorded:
10.49
